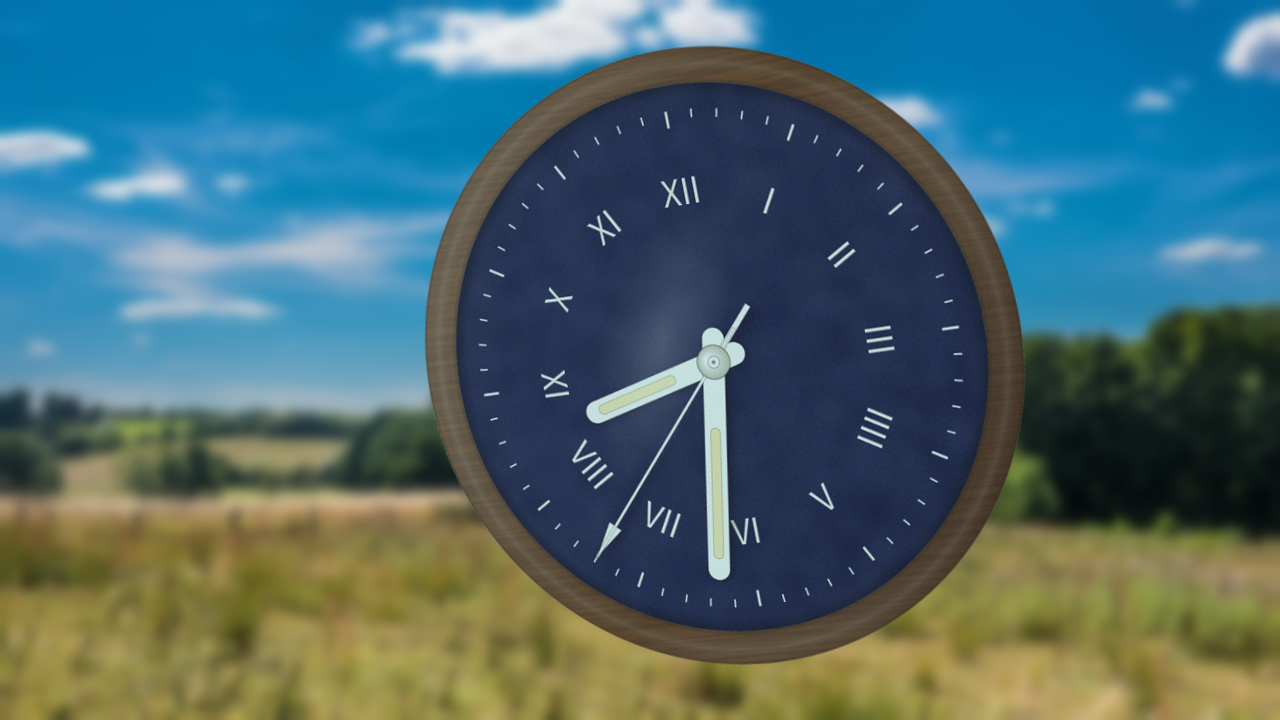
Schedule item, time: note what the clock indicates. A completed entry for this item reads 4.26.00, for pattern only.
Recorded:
8.31.37
